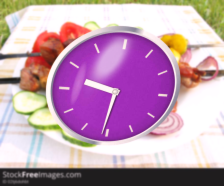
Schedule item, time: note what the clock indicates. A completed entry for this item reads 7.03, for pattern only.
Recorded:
9.31
